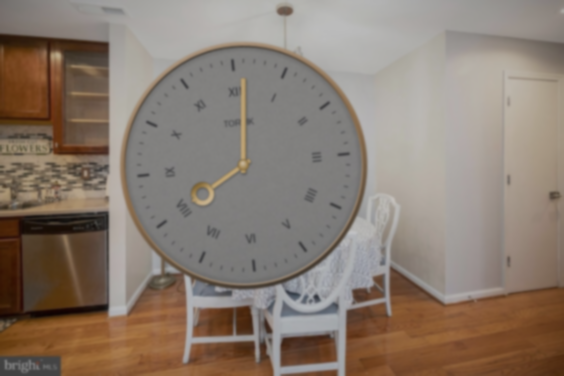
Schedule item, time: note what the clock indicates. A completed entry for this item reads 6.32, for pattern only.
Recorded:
8.01
